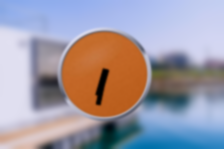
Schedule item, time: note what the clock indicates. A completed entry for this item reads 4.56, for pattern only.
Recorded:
6.32
